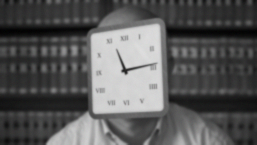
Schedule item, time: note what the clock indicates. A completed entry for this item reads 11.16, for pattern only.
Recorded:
11.14
